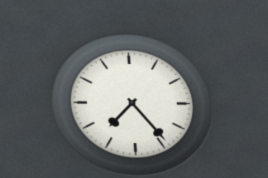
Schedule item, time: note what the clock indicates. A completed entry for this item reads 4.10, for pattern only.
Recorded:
7.24
